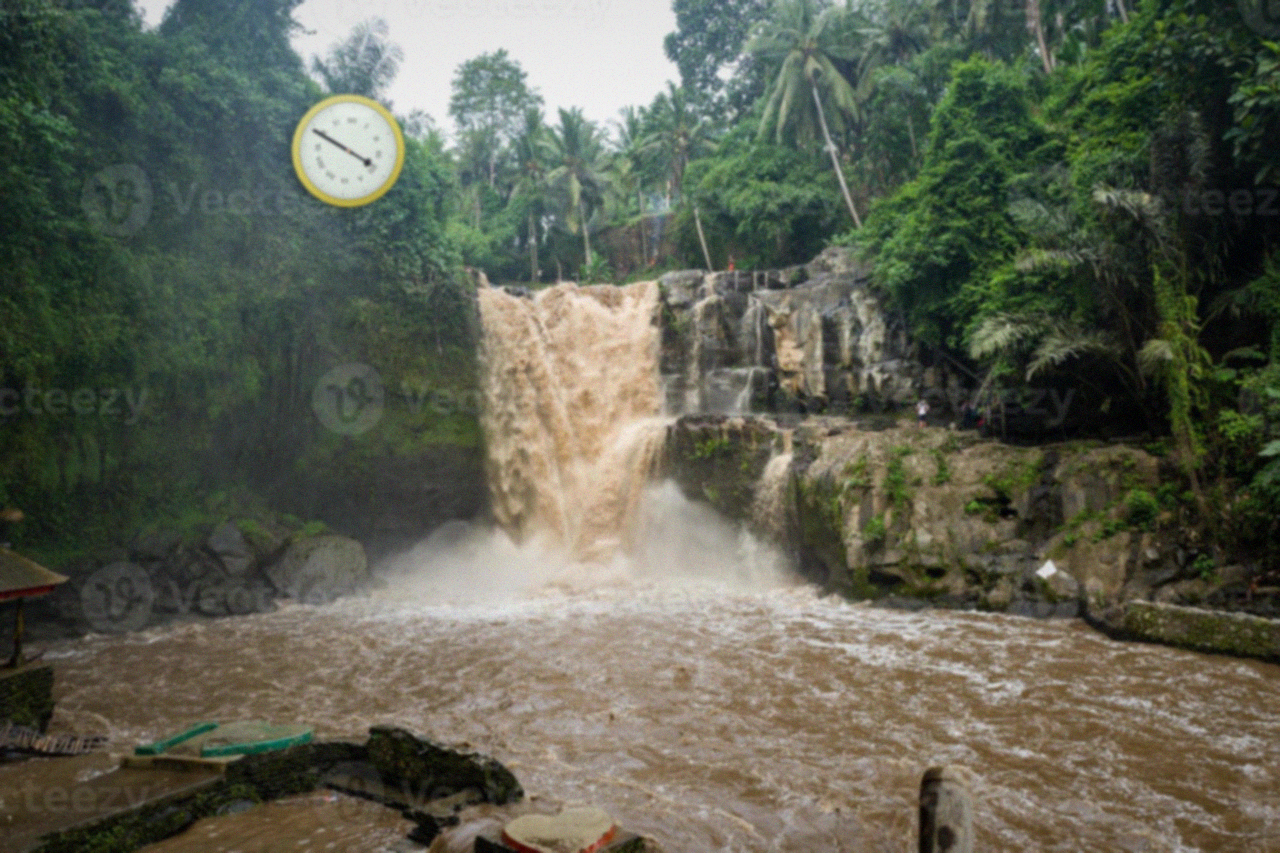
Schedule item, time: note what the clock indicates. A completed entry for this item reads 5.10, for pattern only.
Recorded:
3.49
